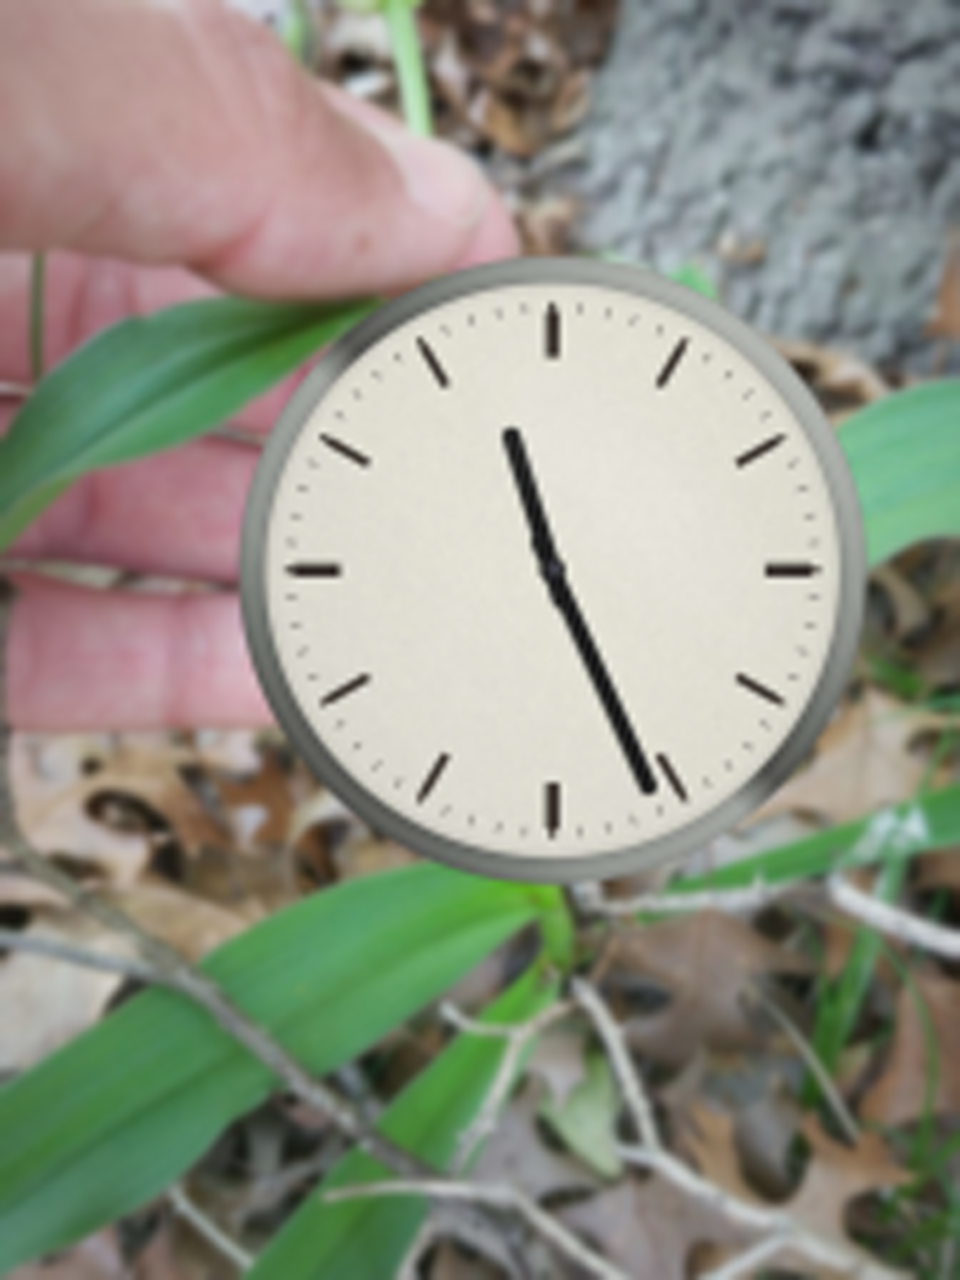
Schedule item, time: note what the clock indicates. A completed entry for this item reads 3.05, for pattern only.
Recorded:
11.26
